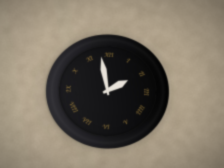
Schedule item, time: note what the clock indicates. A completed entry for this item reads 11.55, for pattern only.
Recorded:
1.58
